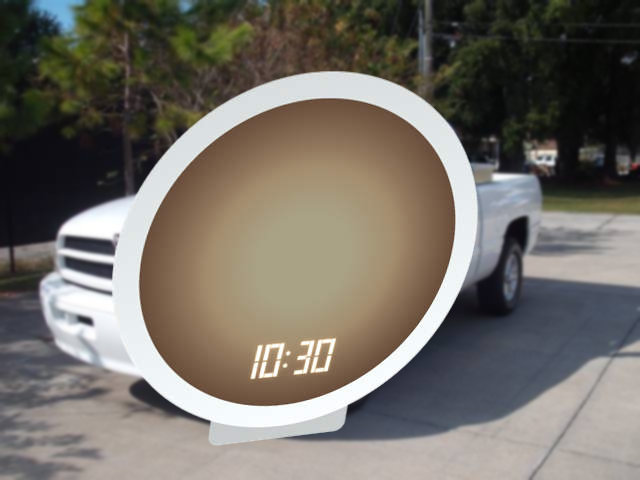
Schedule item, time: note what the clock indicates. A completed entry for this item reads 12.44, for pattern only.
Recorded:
10.30
